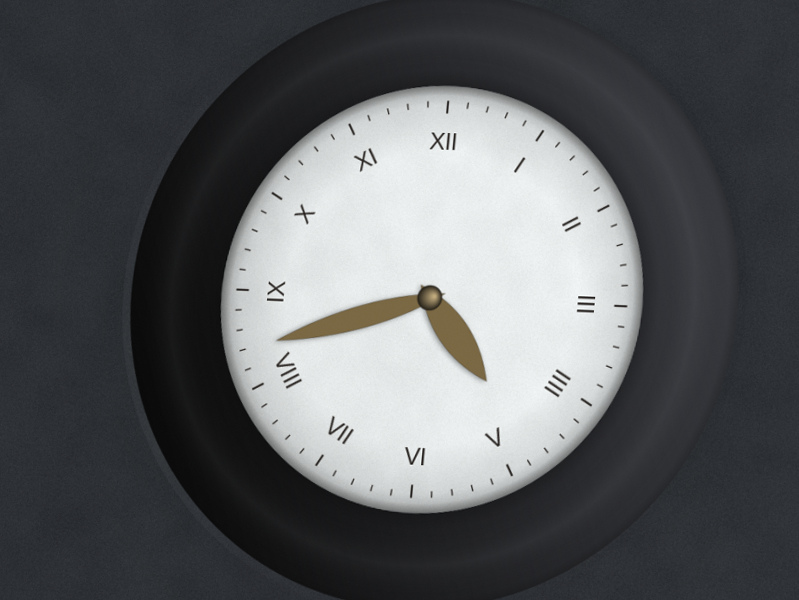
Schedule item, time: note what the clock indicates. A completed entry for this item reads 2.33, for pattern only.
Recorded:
4.42
